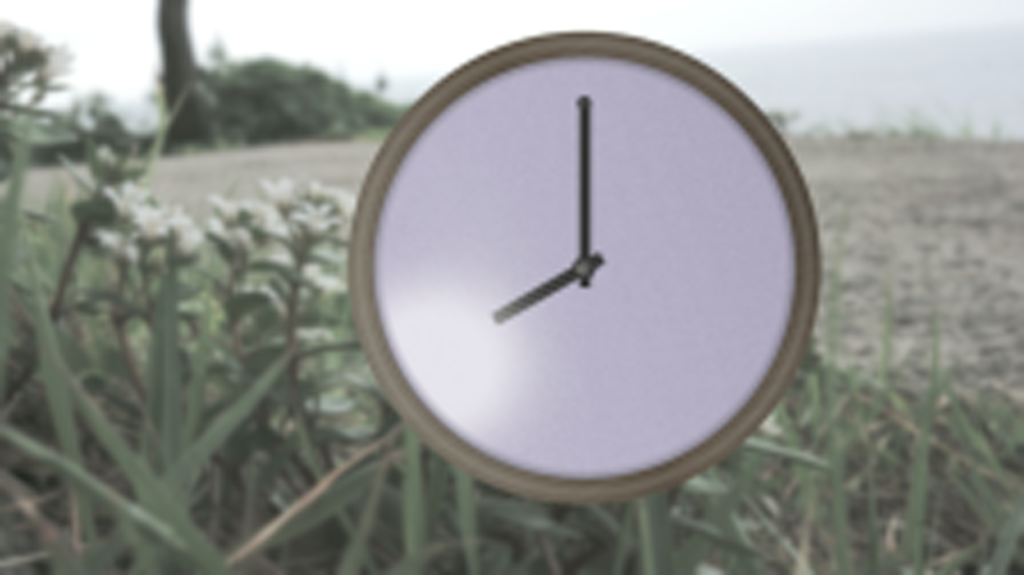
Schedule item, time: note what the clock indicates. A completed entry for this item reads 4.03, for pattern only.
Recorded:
8.00
